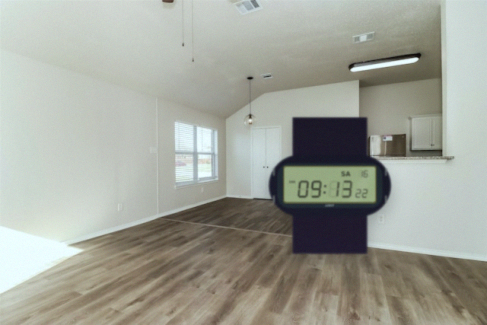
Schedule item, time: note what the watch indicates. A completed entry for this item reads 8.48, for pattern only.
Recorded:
9.13
